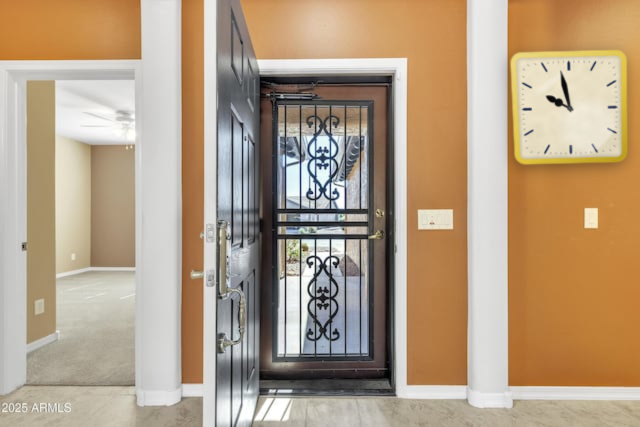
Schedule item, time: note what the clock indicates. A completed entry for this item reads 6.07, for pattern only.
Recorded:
9.58
